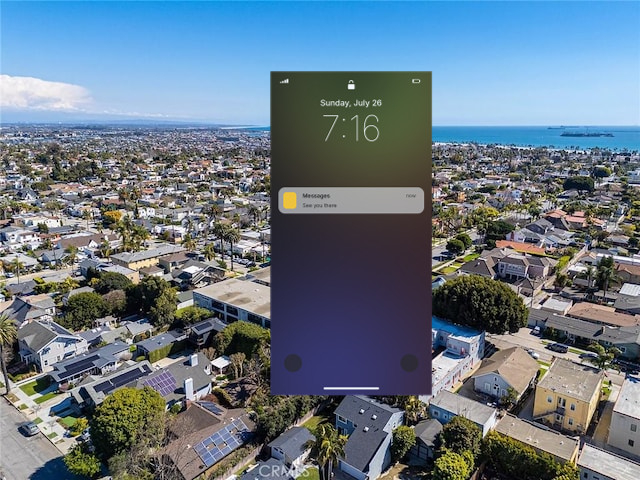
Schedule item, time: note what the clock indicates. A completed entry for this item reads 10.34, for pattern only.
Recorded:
7.16
